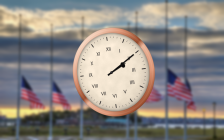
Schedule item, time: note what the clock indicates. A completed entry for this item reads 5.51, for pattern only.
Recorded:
2.10
